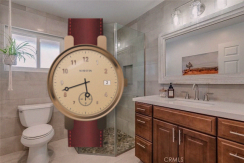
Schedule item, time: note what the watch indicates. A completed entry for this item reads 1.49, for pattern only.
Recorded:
5.42
